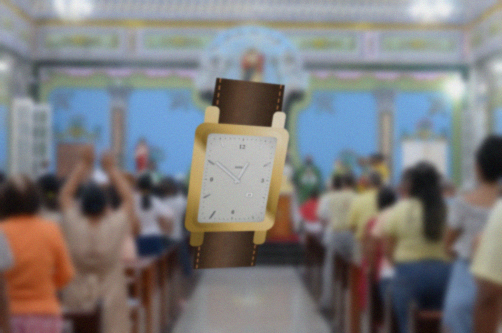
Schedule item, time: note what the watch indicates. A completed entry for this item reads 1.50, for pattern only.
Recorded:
12.51
